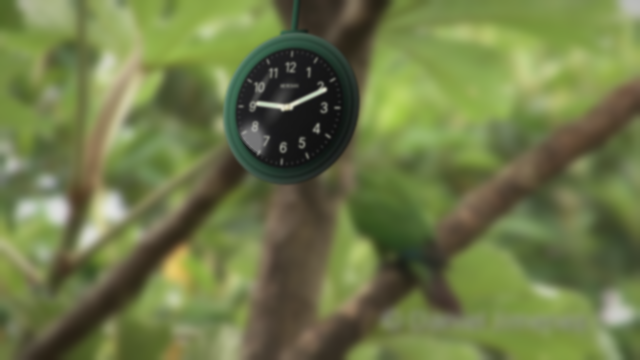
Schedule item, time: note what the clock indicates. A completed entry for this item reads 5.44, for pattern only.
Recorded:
9.11
